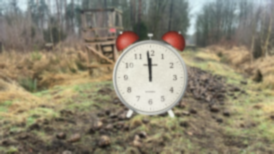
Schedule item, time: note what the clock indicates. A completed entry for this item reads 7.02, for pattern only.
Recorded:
11.59
